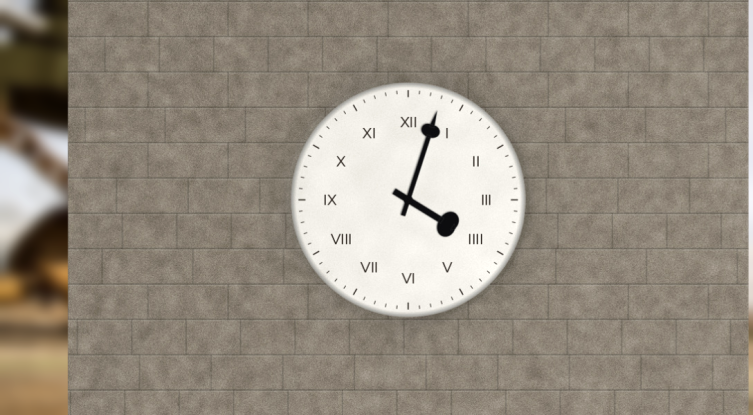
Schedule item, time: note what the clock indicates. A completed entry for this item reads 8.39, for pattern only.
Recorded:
4.03
